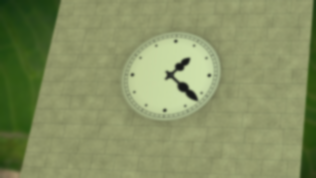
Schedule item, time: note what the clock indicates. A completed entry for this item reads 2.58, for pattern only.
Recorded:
1.22
